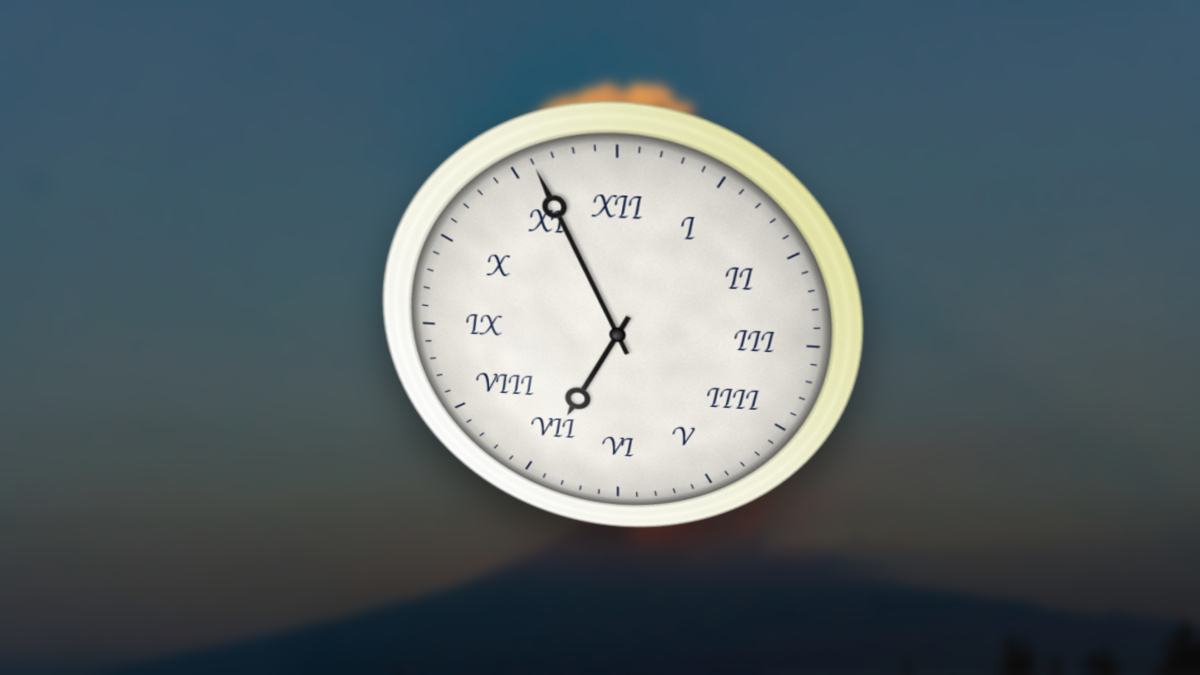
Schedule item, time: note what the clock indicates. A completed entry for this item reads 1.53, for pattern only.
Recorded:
6.56
